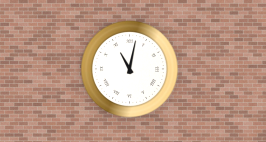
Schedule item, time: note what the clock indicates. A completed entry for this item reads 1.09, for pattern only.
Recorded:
11.02
